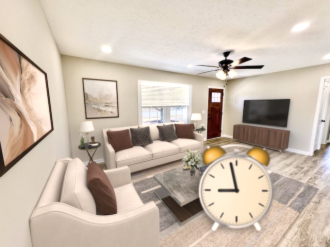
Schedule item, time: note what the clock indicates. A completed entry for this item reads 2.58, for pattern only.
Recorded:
8.58
